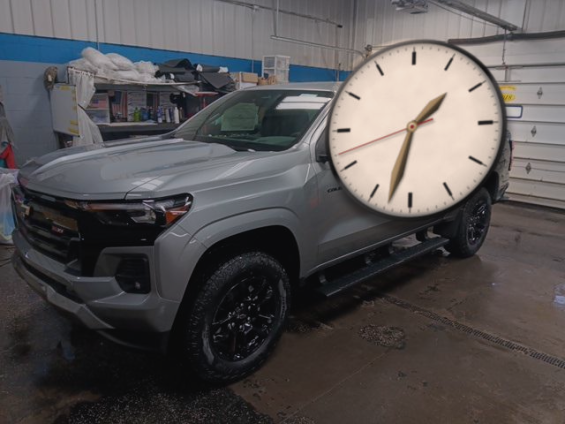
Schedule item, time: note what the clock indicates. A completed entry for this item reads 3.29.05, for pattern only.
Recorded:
1.32.42
